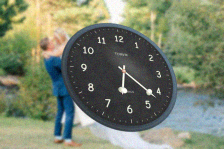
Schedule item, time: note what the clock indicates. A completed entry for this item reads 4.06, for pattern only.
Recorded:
6.22
